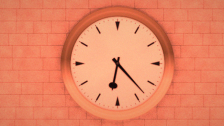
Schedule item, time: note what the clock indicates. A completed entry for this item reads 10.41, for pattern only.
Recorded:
6.23
